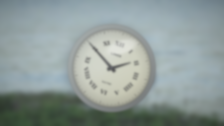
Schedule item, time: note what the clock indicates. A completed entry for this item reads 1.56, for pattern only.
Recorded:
1.50
